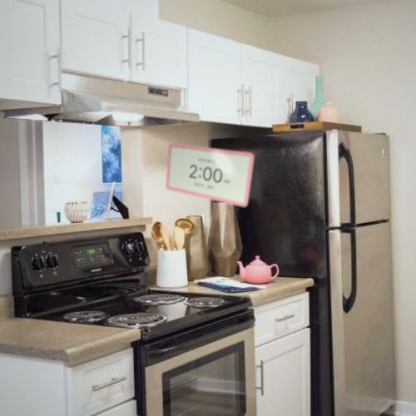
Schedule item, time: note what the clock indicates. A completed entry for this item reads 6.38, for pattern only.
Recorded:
2.00
